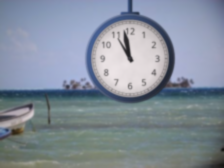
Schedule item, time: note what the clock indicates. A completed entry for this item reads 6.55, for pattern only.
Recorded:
10.58
